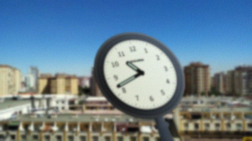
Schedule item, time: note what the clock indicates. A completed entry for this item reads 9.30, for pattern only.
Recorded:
10.42
